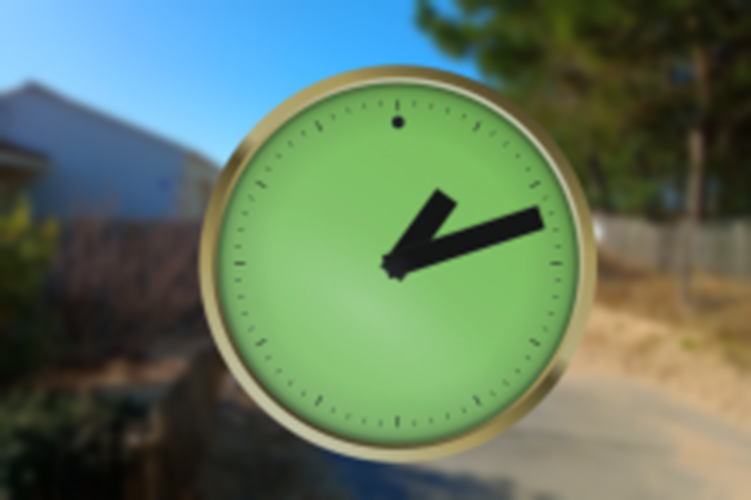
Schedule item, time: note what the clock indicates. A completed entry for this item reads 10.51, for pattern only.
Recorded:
1.12
